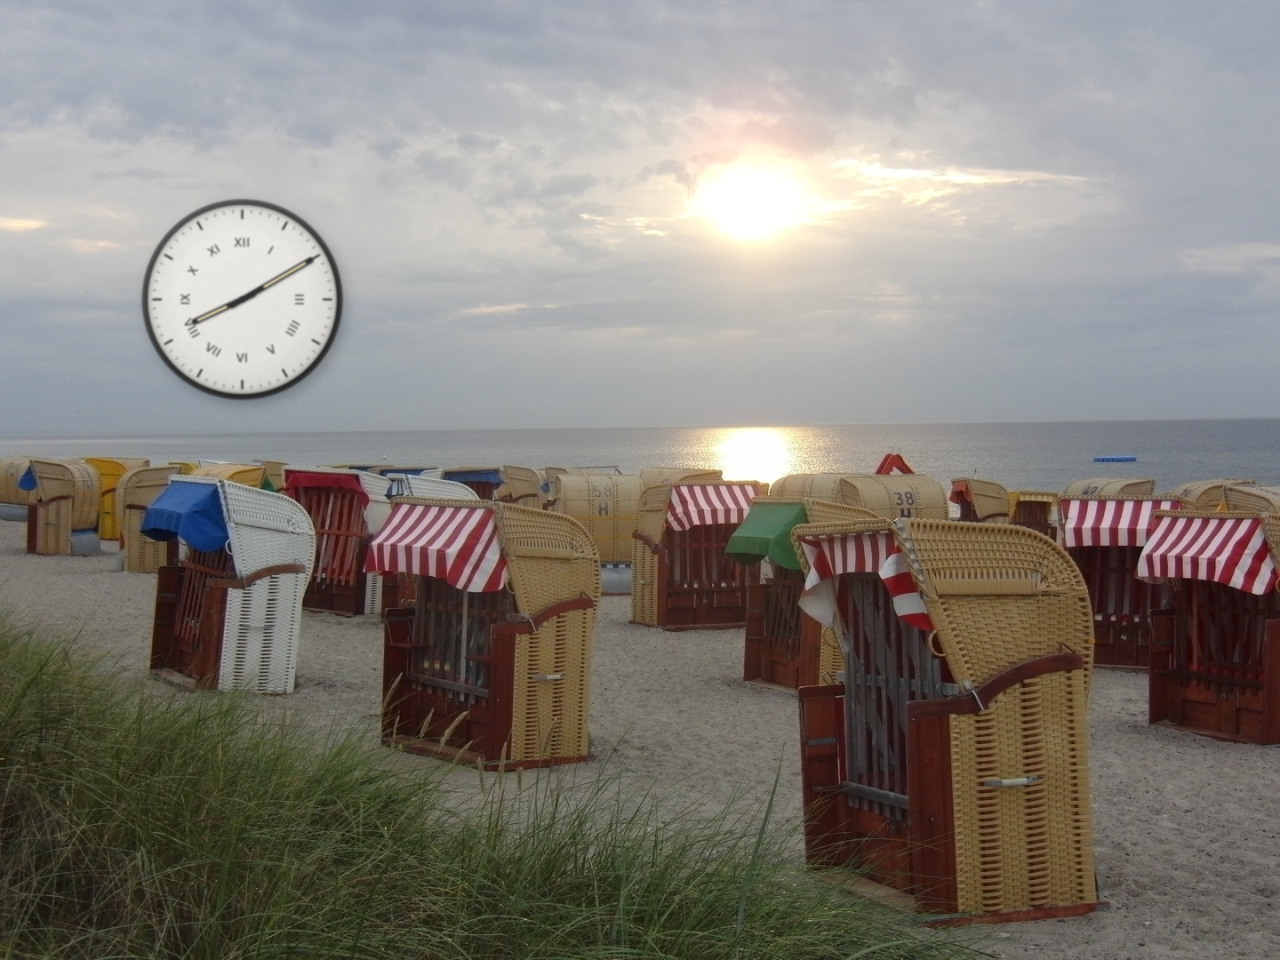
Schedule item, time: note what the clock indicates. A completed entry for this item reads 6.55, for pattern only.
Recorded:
8.10
